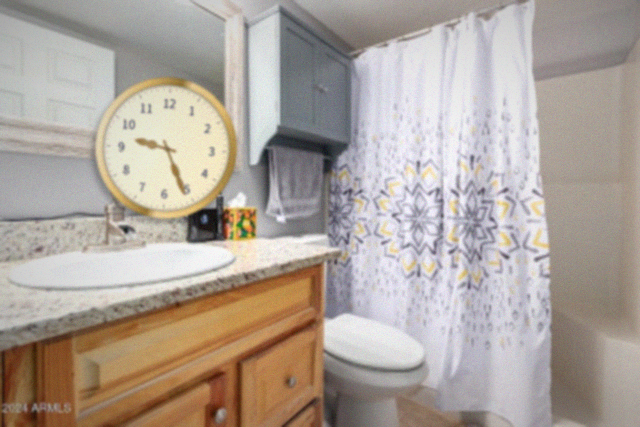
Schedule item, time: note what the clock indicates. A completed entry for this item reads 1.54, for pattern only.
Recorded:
9.26
